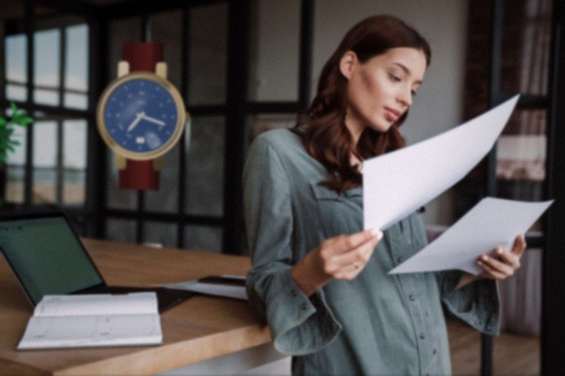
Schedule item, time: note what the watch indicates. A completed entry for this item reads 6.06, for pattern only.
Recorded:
7.18
